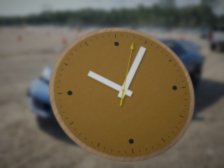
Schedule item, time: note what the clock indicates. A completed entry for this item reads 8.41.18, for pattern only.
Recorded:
10.05.03
